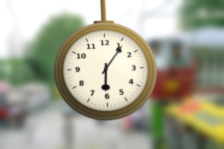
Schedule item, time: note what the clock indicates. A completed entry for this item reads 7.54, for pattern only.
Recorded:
6.06
